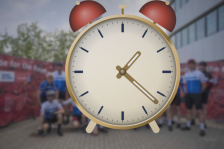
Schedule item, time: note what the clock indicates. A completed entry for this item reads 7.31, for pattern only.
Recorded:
1.22
